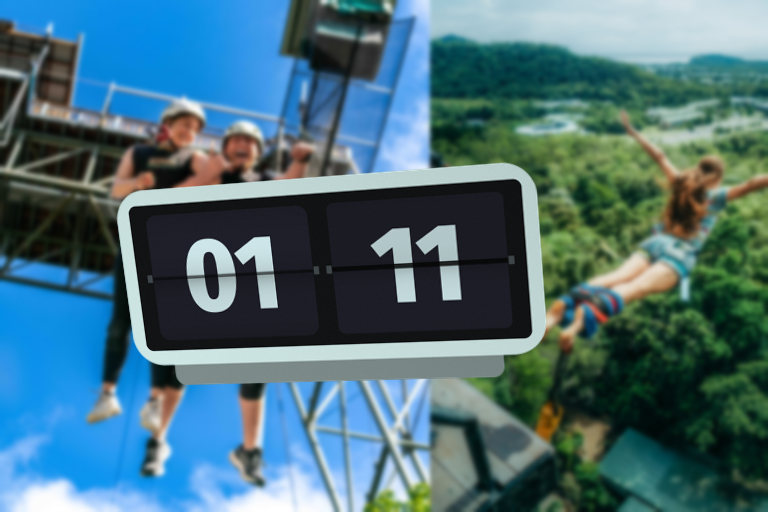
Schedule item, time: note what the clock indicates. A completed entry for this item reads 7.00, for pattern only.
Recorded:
1.11
